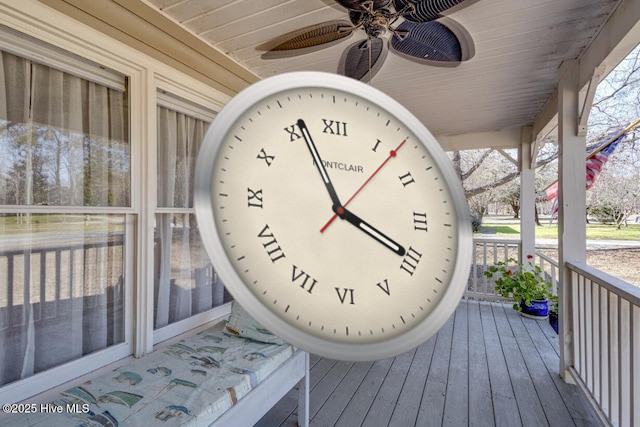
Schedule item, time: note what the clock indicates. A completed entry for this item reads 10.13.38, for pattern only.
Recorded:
3.56.07
